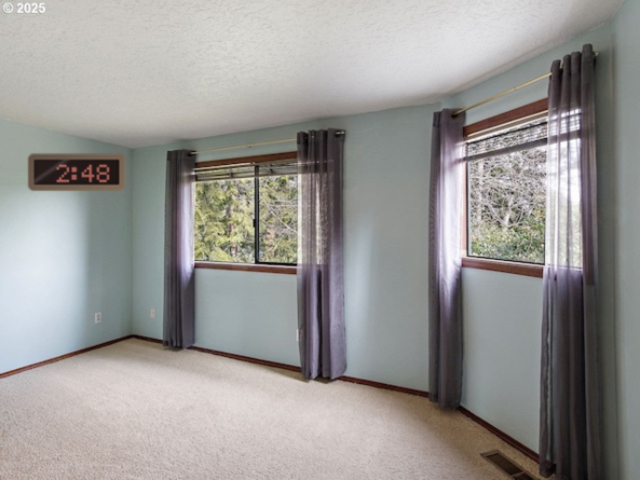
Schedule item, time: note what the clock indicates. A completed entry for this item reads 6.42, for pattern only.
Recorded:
2.48
